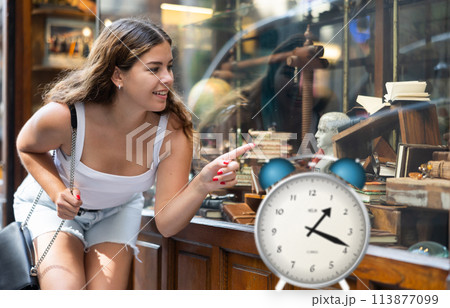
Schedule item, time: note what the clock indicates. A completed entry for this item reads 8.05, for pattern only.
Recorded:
1.19
